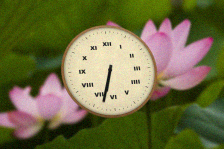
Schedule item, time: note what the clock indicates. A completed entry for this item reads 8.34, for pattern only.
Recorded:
6.33
